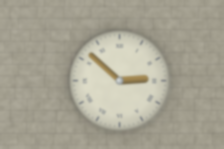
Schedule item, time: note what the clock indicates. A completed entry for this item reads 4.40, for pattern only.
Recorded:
2.52
